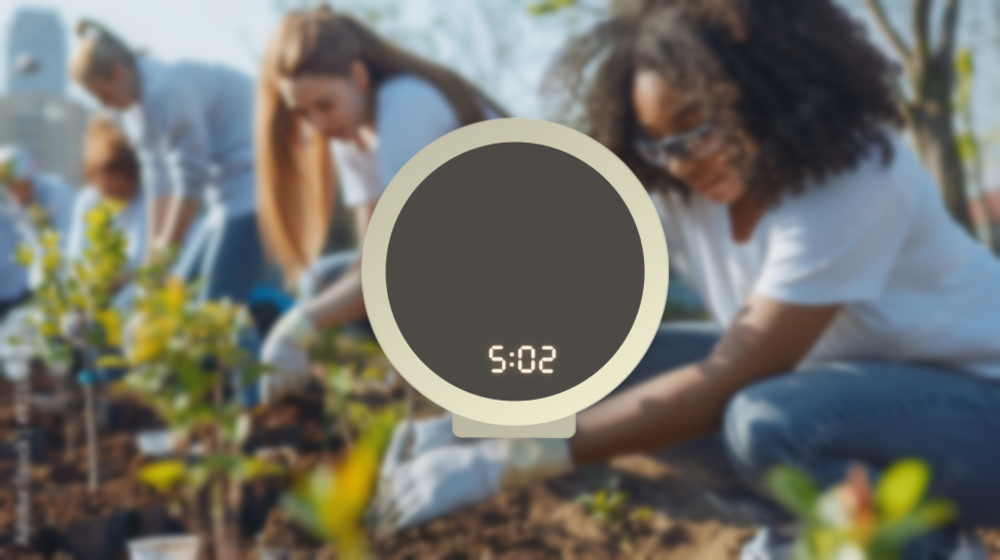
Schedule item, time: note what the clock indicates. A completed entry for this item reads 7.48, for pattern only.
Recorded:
5.02
